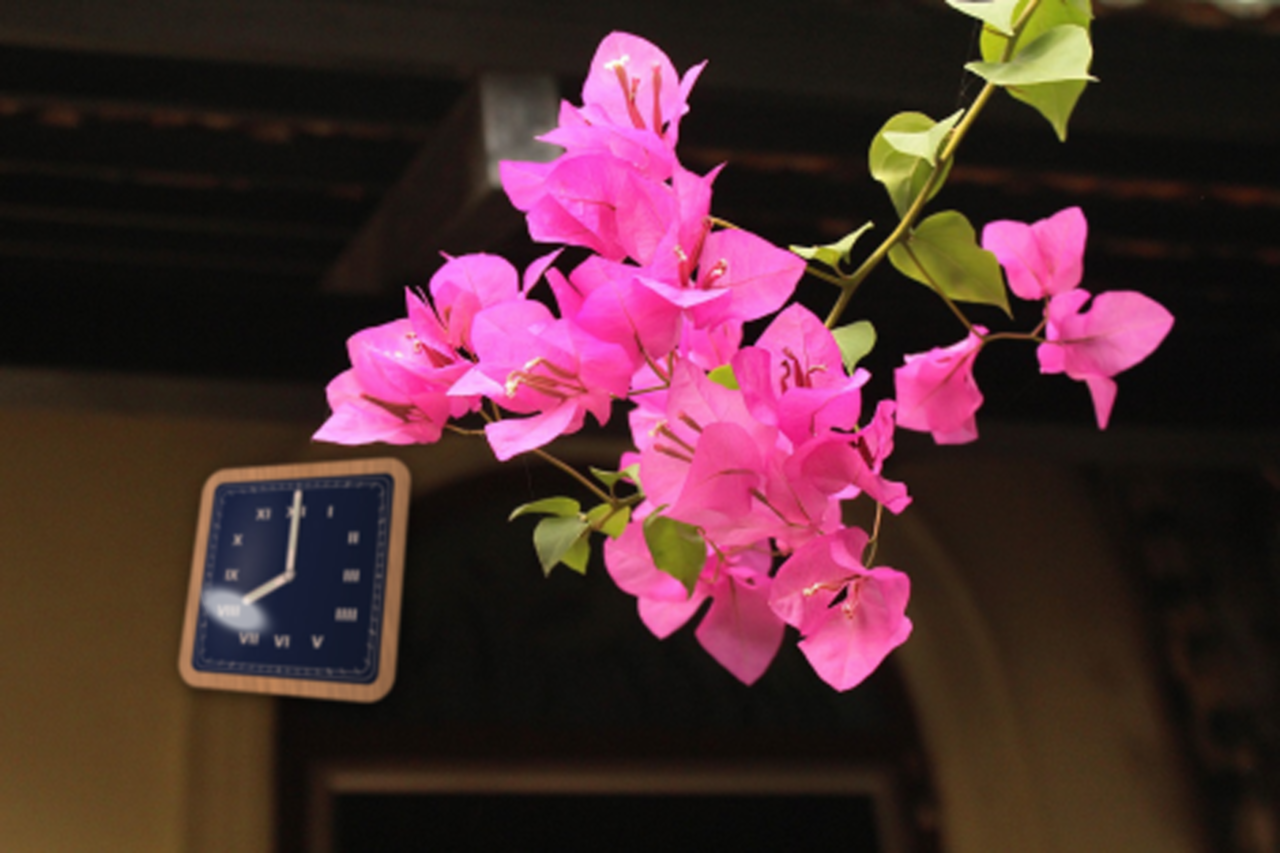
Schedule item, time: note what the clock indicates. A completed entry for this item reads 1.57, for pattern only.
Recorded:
8.00
